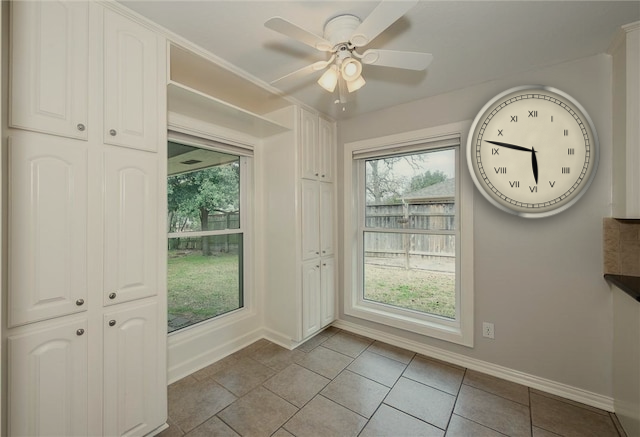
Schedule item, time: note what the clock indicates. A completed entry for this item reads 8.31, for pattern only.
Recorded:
5.47
